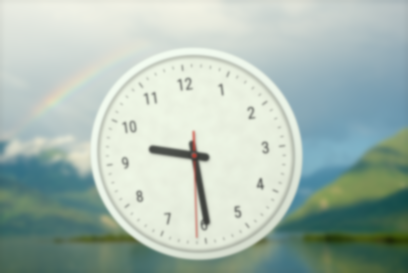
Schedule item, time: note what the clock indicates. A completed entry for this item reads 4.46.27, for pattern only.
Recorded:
9.29.31
